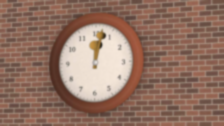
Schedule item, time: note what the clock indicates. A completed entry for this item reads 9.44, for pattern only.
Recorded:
12.02
